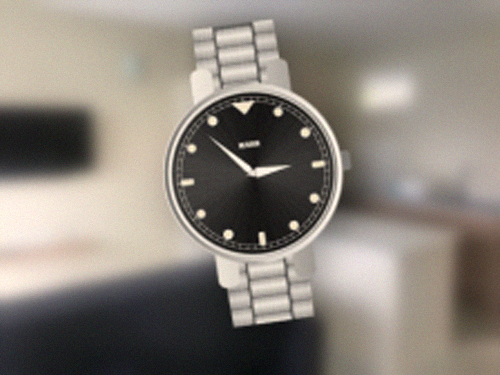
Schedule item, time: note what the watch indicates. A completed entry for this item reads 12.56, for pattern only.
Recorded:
2.53
